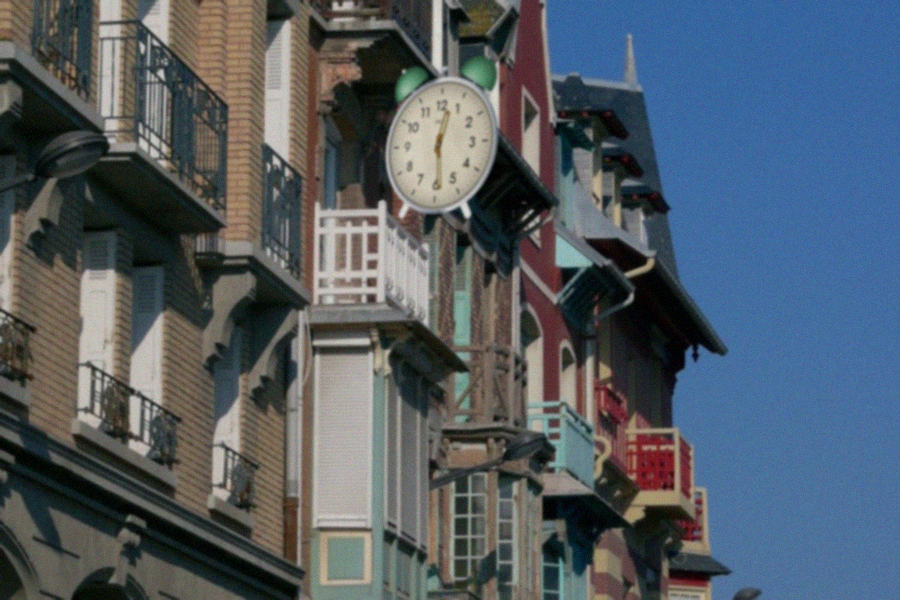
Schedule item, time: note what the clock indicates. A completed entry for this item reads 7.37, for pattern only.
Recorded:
12.29
